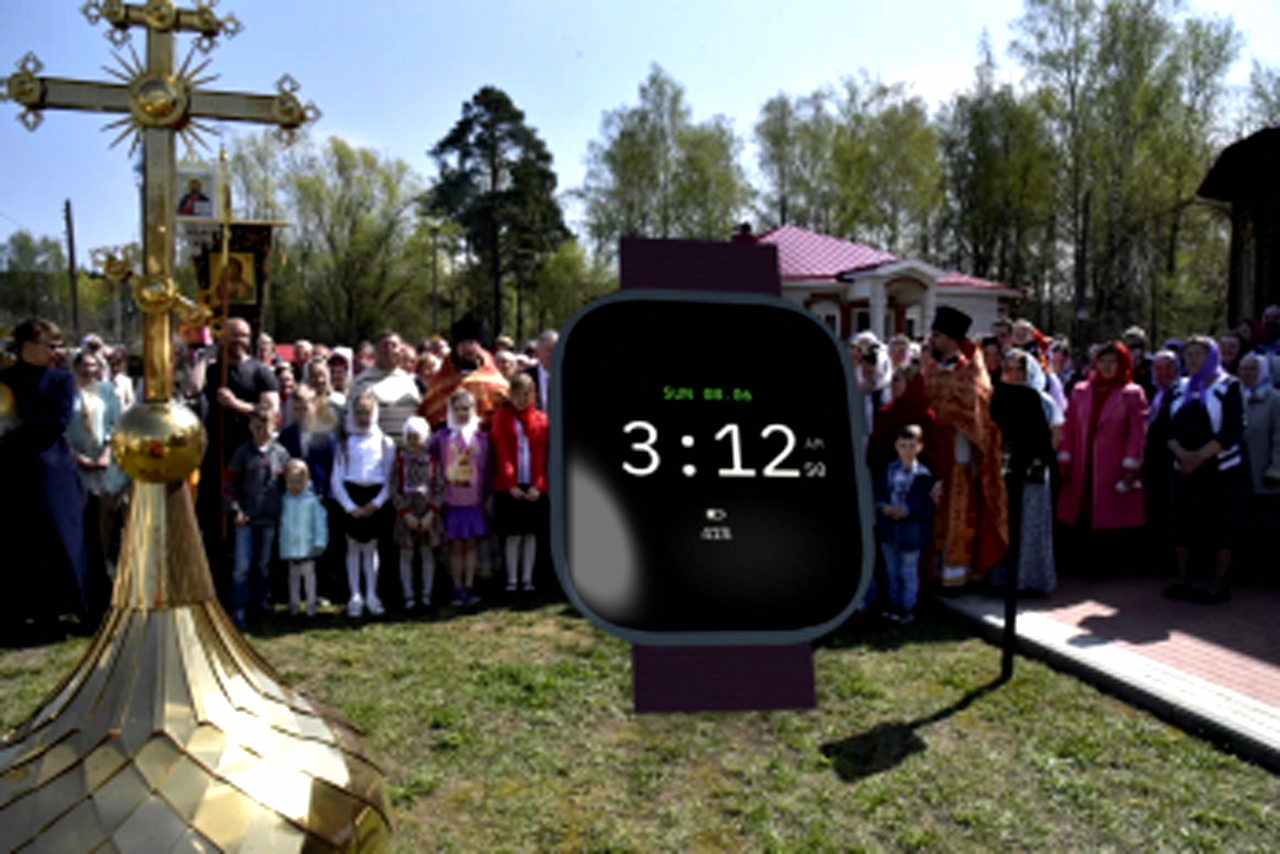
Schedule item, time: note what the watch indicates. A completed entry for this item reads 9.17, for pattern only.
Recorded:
3.12
